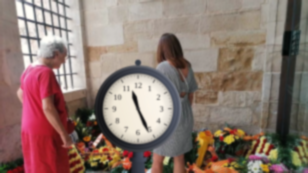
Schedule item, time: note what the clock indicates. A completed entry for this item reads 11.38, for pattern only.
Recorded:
11.26
